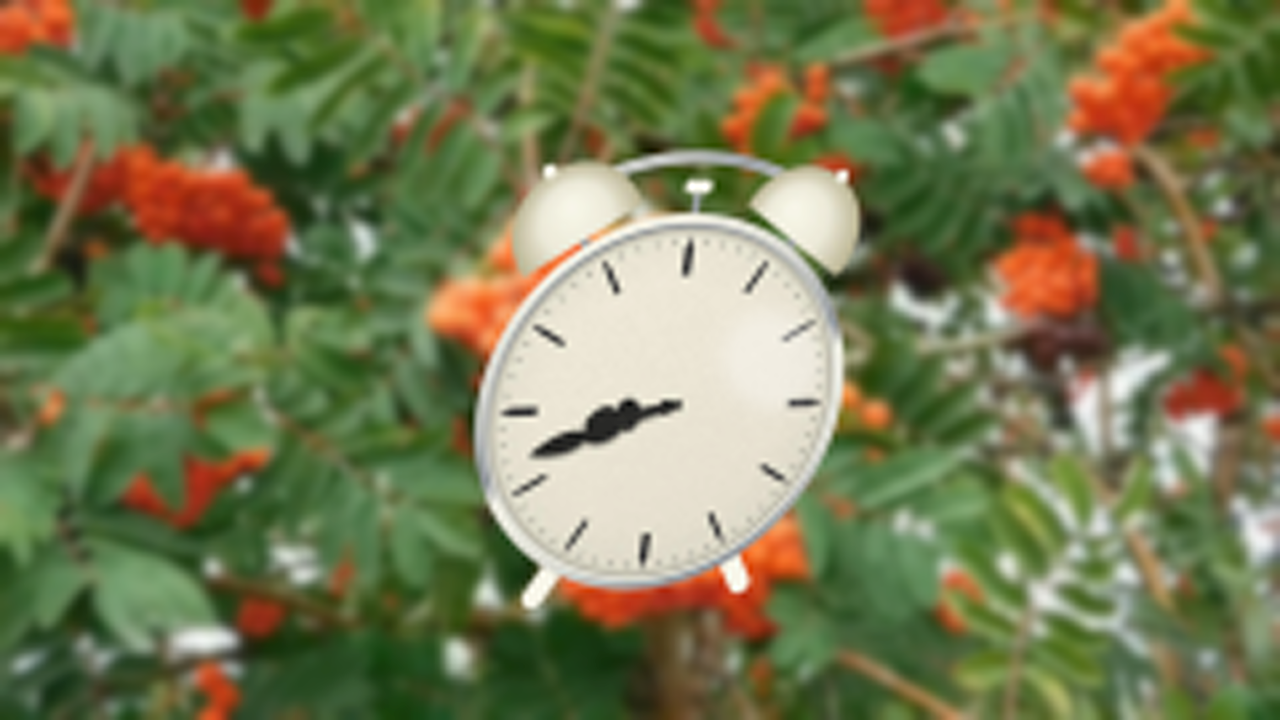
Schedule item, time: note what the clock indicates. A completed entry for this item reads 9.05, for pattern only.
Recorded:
8.42
